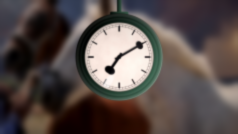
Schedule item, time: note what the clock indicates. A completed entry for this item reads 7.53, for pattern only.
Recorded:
7.10
